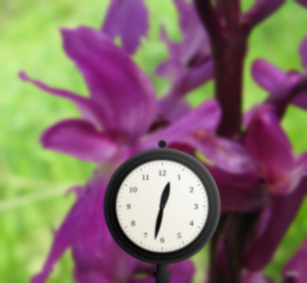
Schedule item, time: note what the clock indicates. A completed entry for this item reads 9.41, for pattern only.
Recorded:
12.32
